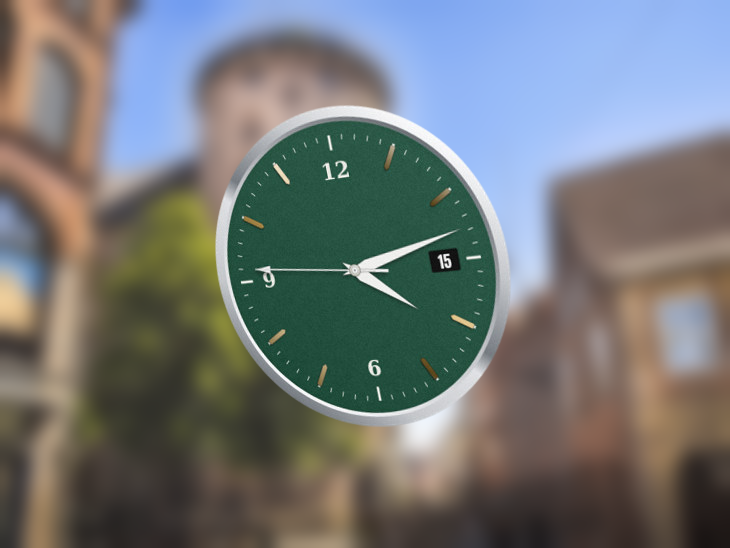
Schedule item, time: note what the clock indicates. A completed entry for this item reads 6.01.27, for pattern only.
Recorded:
4.12.46
